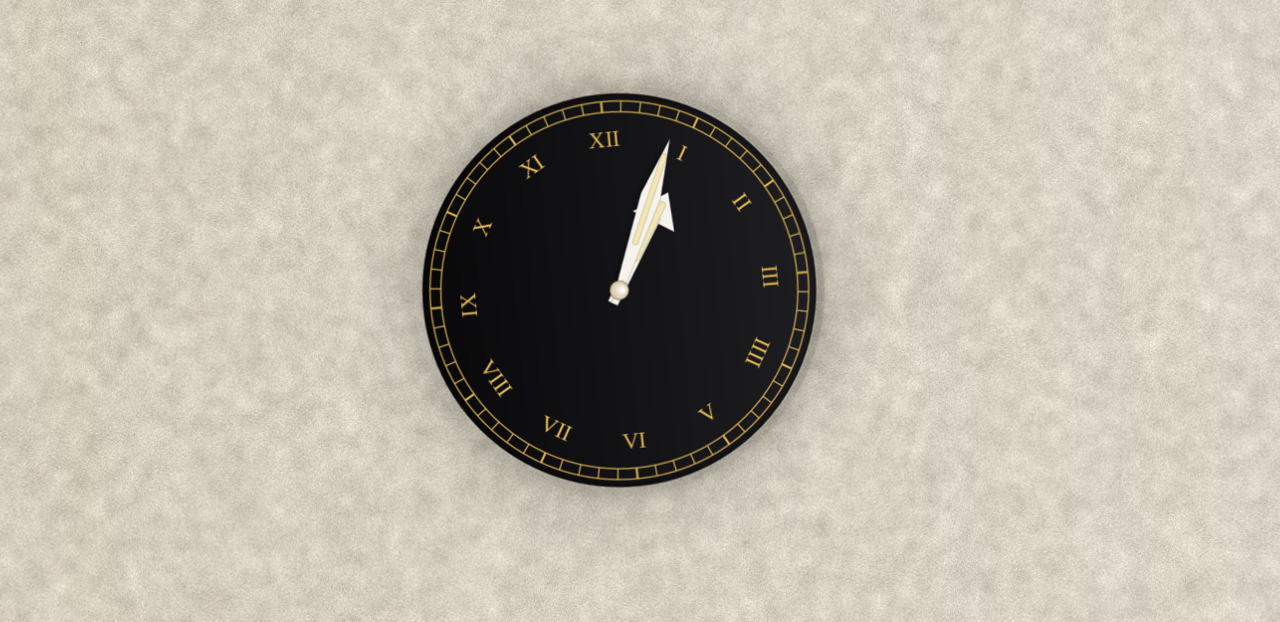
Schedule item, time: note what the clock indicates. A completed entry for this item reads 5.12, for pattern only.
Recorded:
1.04
